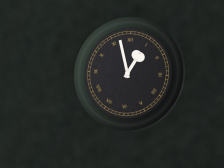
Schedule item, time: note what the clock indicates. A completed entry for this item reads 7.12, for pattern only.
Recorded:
12.57
